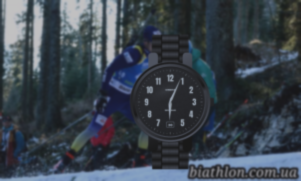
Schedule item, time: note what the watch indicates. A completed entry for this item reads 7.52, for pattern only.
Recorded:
6.04
